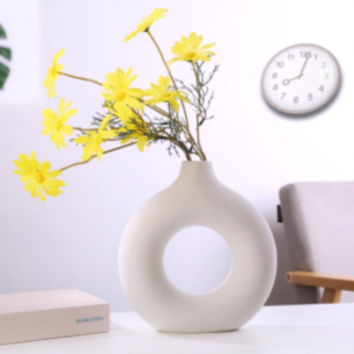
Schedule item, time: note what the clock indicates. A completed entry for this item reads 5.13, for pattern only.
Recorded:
8.02
